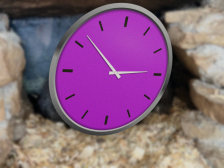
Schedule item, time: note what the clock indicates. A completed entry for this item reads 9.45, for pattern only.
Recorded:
2.52
